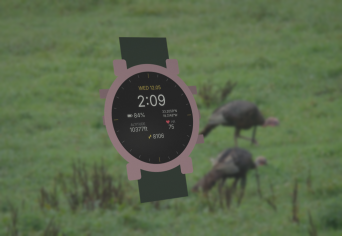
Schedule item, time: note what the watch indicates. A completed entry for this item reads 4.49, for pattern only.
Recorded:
2.09
